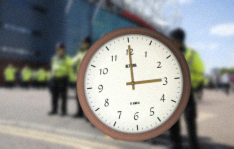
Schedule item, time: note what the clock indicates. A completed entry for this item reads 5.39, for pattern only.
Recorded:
3.00
